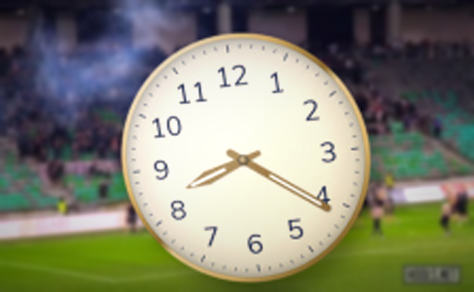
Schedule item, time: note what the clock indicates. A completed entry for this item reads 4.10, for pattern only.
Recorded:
8.21
